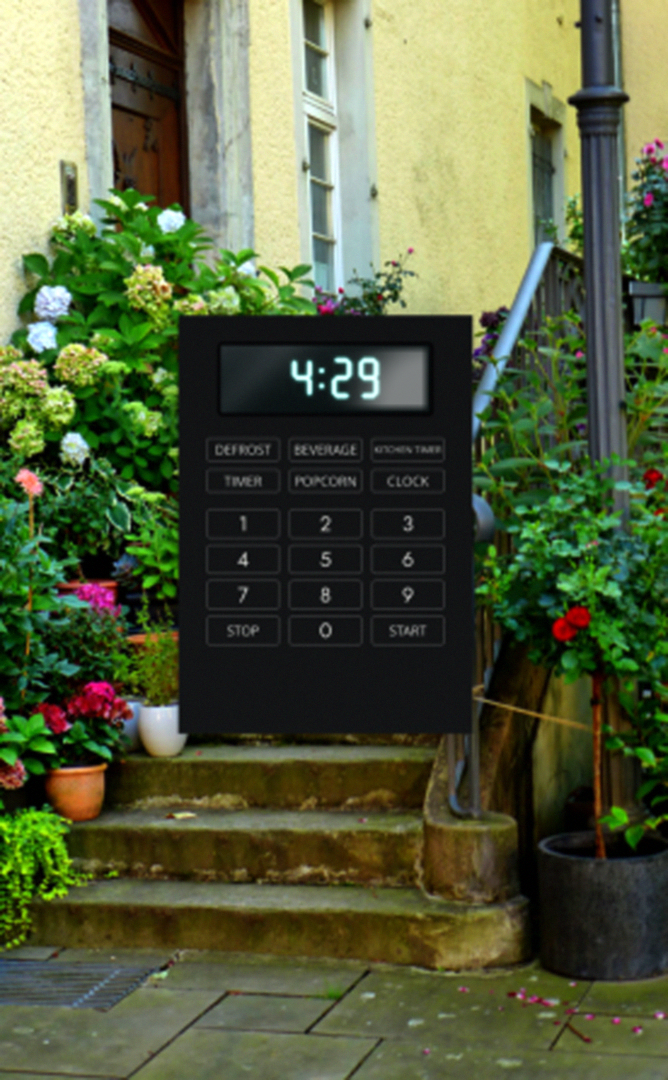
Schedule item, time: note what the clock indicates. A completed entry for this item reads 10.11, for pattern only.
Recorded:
4.29
